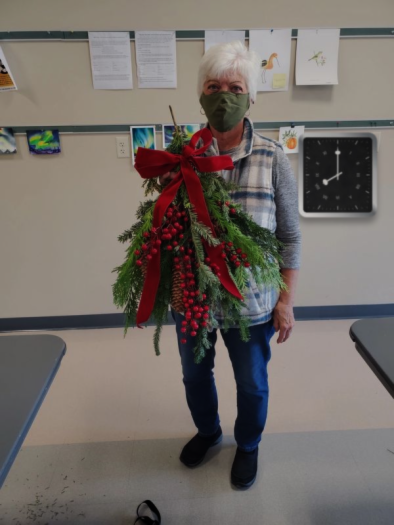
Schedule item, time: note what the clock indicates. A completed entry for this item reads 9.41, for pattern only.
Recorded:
8.00
